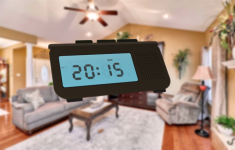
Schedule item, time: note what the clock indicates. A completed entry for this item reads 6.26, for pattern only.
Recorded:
20.15
